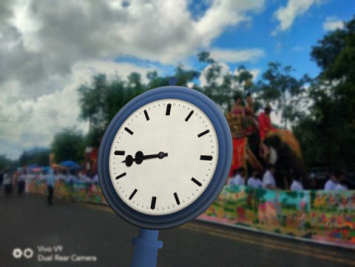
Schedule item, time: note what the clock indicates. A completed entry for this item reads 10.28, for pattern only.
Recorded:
8.43
